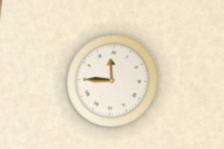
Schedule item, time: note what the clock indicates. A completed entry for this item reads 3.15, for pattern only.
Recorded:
11.45
